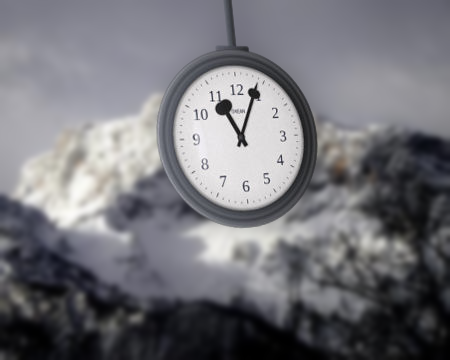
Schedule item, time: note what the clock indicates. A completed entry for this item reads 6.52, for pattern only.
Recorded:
11.04
